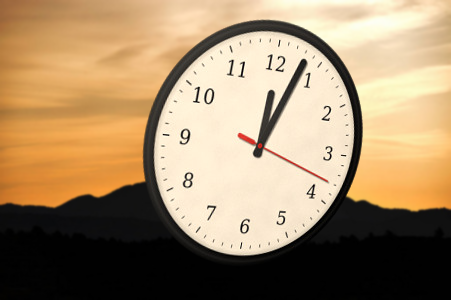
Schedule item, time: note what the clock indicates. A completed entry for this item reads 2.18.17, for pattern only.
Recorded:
12.03.18
